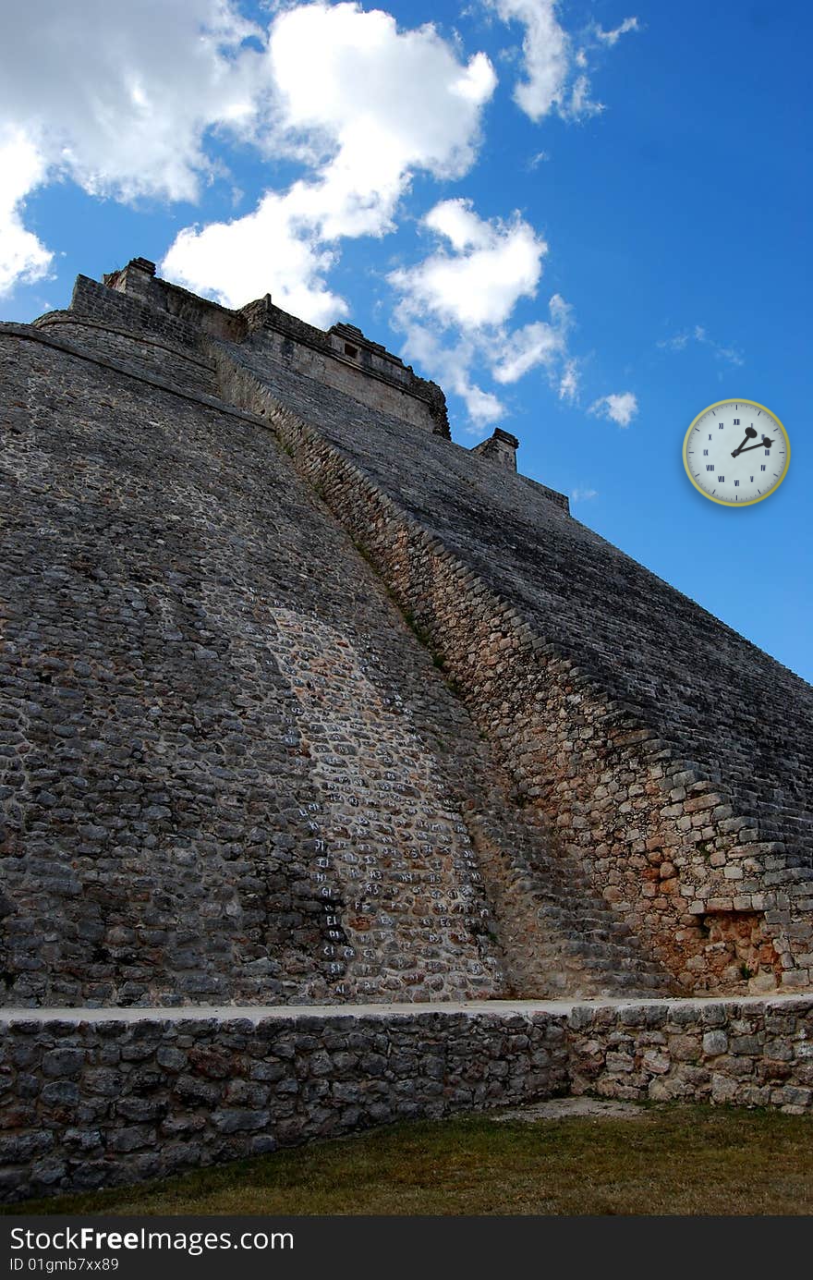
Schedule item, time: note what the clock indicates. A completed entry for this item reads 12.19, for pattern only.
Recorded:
1.12
